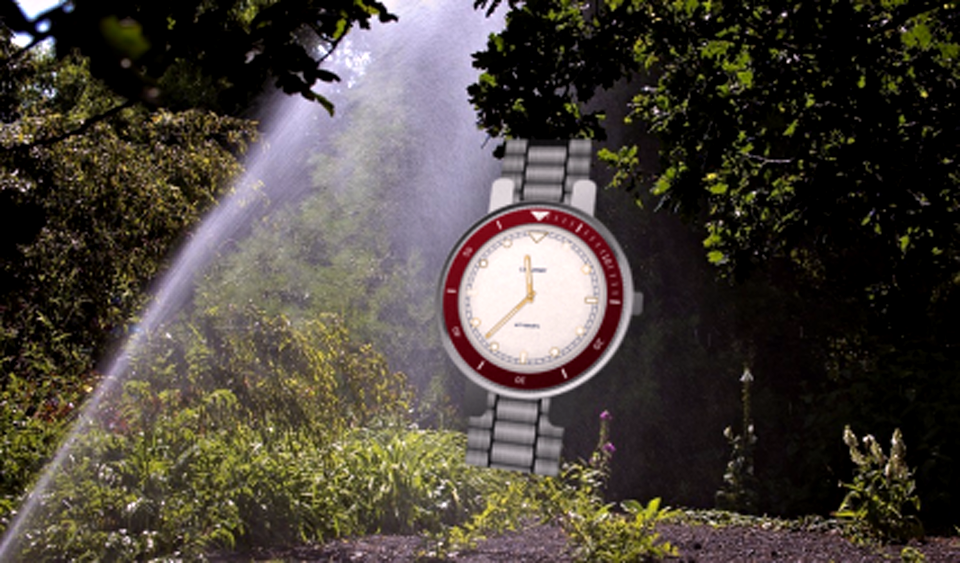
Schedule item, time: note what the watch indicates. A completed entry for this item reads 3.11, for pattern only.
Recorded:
11.37
